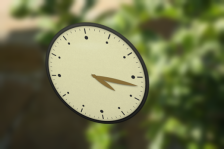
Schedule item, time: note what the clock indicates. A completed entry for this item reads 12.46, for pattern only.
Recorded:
4.17
